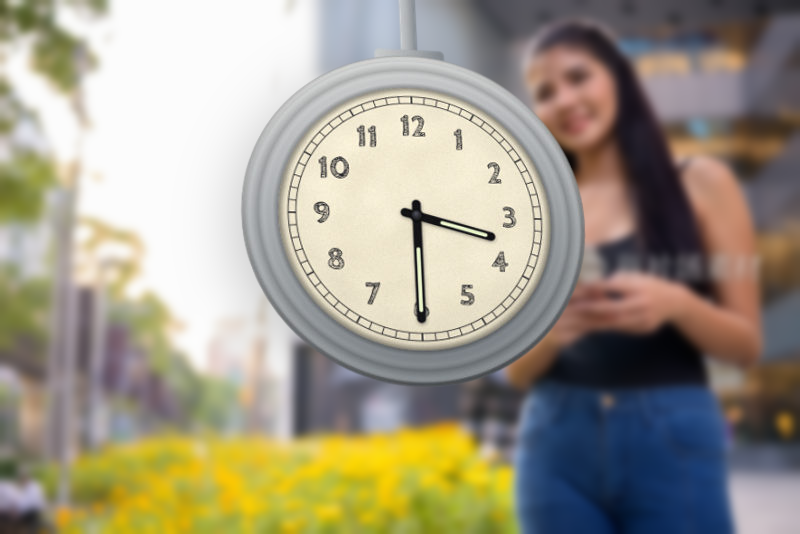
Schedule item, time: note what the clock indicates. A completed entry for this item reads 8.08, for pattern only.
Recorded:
3.30
